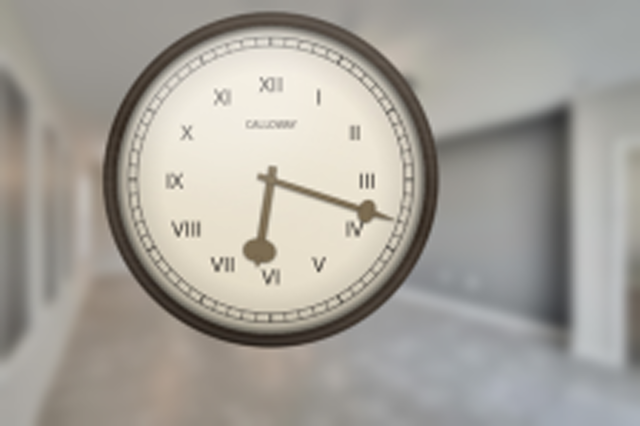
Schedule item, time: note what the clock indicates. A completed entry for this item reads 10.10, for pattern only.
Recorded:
6.18
